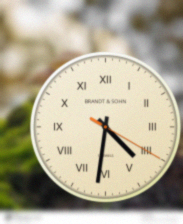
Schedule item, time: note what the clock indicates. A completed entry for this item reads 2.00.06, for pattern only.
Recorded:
4.31.20
